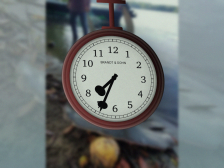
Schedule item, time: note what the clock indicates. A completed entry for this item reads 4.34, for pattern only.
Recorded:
7.34
